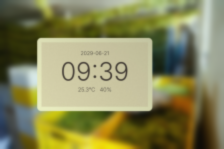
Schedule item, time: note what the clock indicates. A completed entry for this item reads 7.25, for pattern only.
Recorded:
9.39
